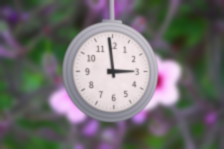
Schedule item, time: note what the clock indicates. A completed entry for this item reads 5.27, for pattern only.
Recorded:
2.59
